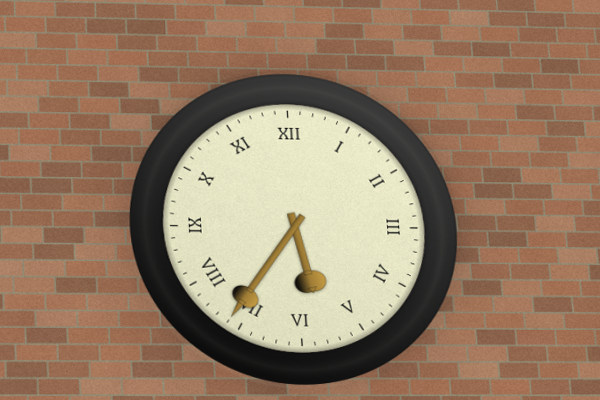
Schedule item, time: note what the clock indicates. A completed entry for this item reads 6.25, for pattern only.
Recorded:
5.36
